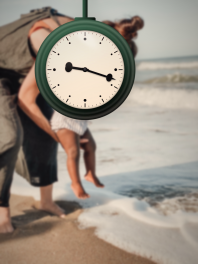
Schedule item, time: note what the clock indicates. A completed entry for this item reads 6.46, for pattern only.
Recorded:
9.18
